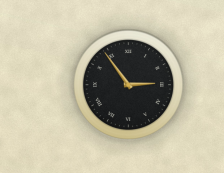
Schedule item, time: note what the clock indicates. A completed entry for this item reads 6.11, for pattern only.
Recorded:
2.54
